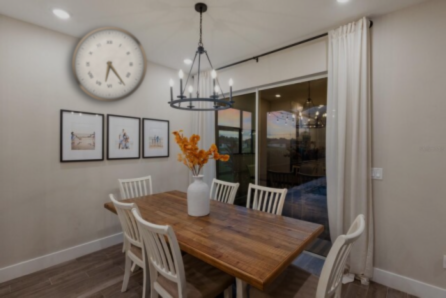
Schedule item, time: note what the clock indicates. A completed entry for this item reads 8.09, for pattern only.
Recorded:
6.24
